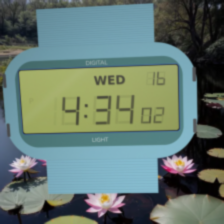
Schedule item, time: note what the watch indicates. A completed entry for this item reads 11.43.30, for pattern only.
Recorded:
4.34.02
